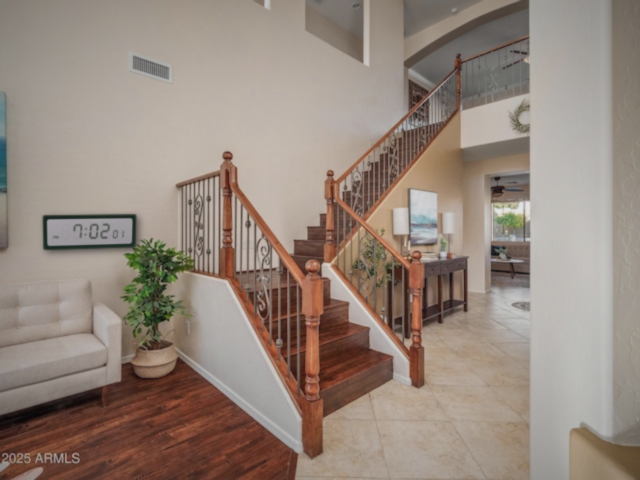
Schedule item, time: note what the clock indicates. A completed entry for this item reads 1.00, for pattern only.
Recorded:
7.02
